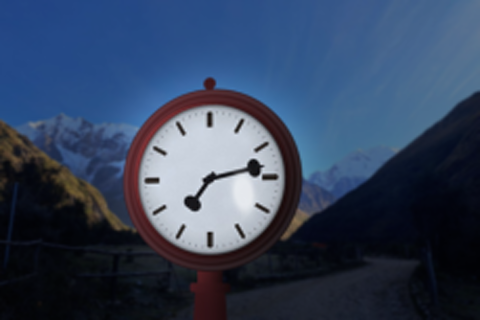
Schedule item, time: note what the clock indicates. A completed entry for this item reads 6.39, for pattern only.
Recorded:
7.13
